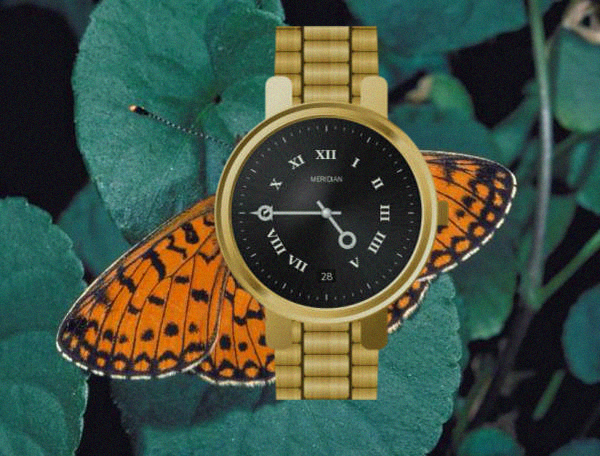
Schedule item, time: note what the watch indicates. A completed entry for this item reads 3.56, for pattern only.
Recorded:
4.45
